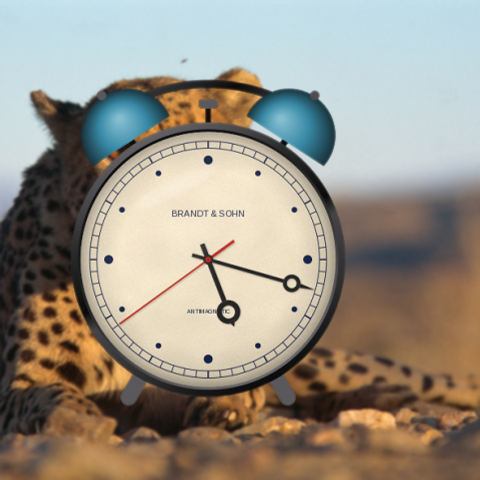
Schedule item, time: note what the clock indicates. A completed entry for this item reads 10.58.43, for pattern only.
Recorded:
5.17.39
